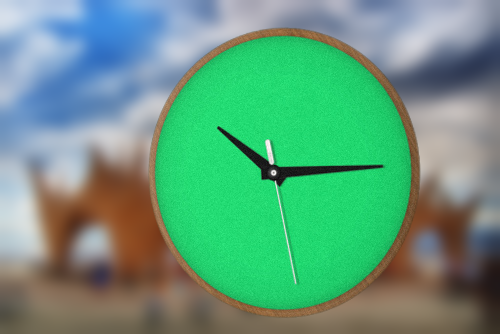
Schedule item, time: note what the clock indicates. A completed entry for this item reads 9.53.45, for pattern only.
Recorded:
10.14.28
